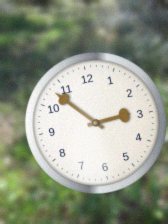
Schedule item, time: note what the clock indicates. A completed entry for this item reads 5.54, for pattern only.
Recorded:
2.53
